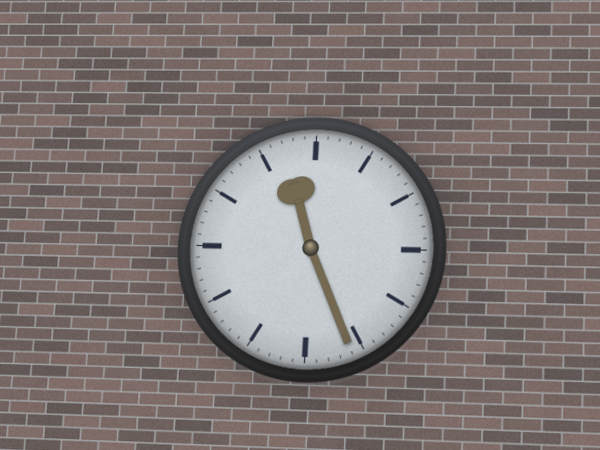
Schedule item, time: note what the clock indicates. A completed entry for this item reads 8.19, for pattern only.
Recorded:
11.26
